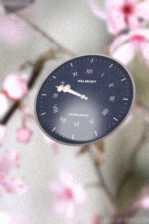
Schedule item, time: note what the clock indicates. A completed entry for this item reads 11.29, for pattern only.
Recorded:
9.48
